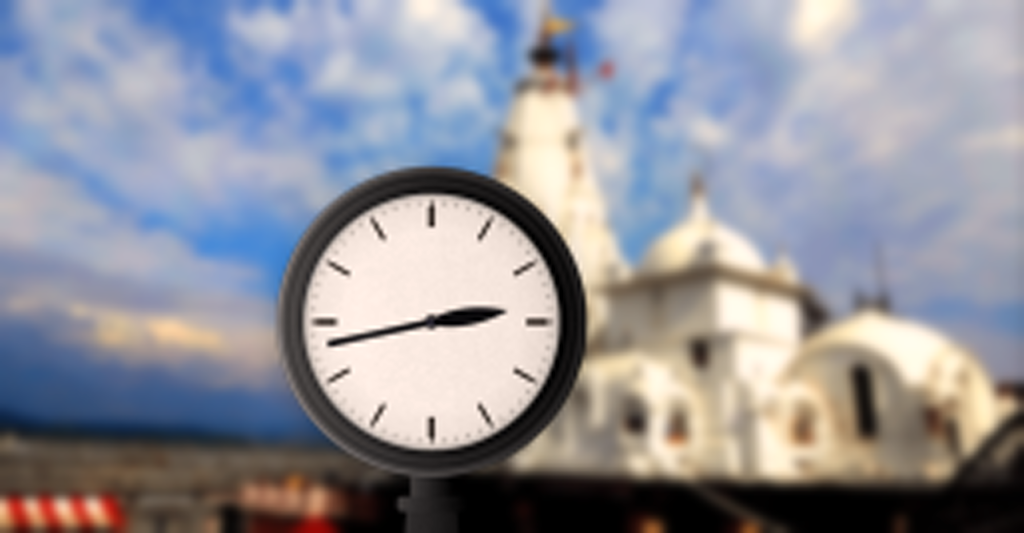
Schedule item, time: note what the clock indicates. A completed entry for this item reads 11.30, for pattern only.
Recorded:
2.43
